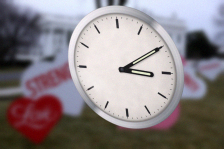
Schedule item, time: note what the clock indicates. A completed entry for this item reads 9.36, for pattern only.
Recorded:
3.10
